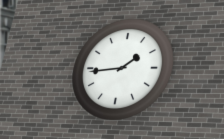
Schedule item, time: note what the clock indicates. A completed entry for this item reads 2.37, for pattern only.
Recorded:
1.44
